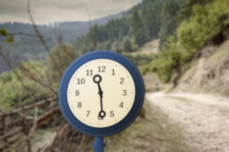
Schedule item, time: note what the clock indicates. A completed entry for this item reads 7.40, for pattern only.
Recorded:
11.29
